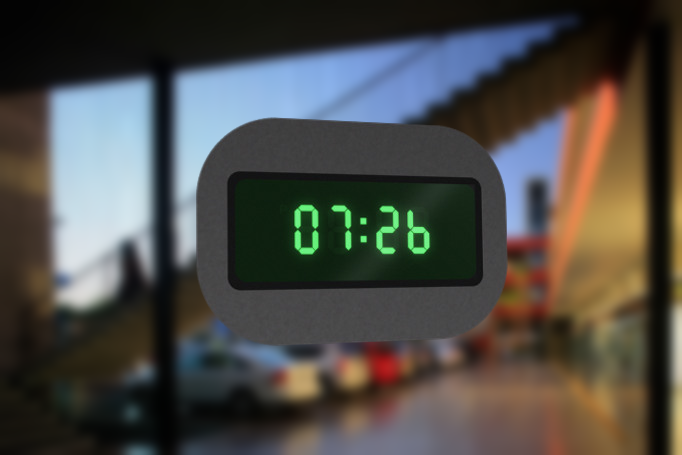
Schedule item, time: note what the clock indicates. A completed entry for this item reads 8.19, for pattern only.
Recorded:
7.26
